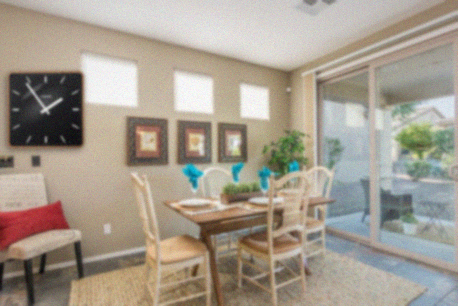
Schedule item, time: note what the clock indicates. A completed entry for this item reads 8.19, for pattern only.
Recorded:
1.54
